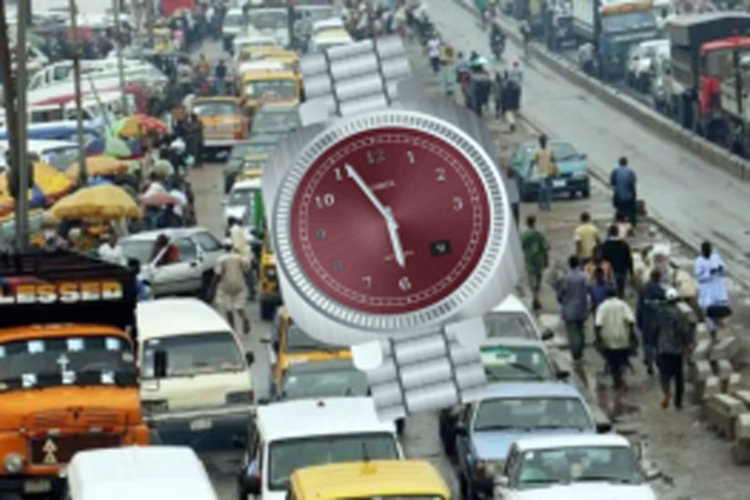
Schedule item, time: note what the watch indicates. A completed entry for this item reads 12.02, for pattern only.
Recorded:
5.56
